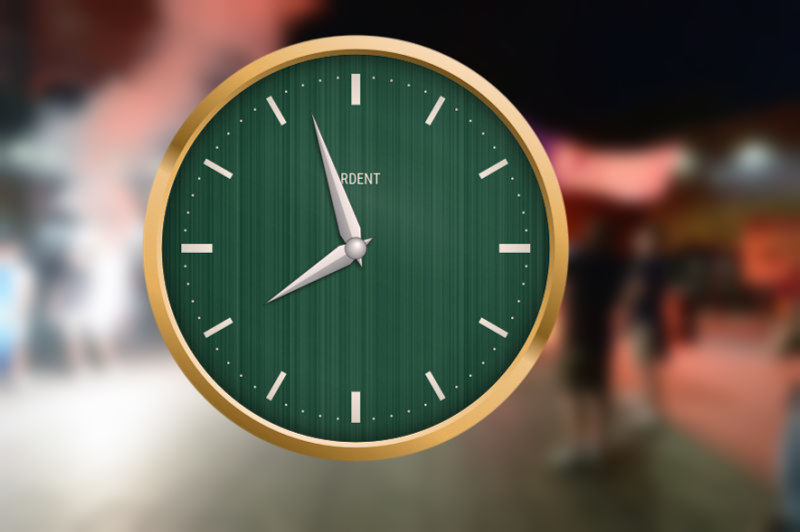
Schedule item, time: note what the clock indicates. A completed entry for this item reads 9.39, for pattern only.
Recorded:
7.57
